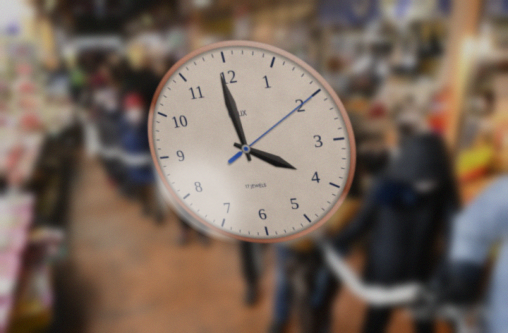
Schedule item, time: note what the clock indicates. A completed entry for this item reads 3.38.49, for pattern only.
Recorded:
3.59.10
